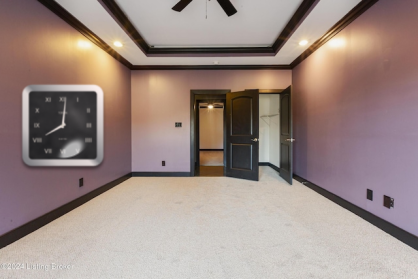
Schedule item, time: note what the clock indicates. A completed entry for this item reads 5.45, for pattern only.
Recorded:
8.01
